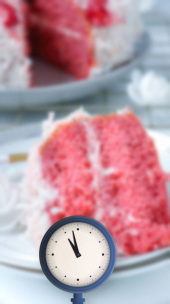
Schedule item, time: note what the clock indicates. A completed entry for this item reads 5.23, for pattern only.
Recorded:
10.58
